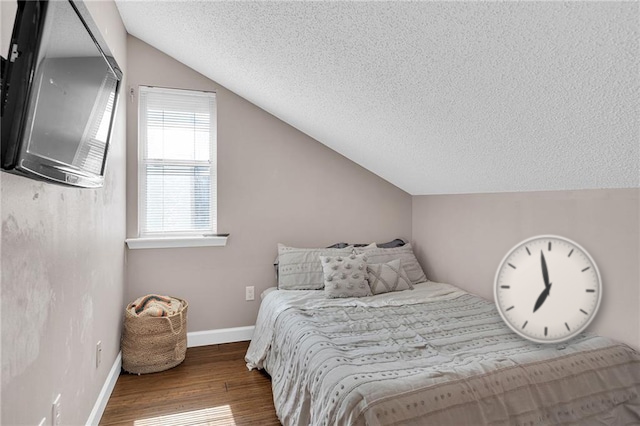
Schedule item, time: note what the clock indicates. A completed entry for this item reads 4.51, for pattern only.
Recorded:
6.58
